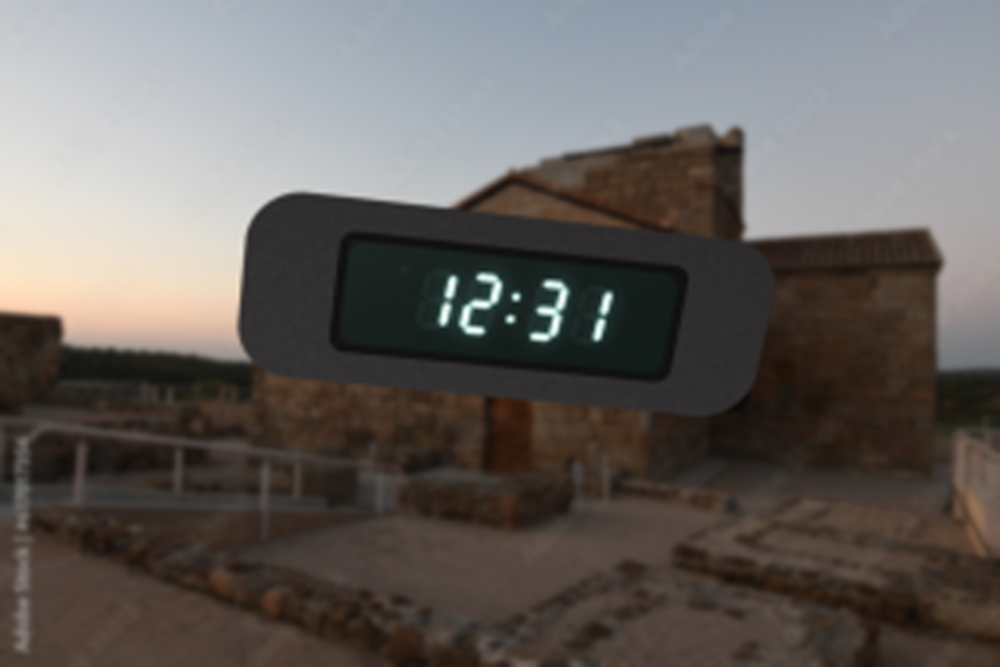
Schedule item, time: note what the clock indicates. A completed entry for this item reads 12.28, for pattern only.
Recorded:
12.31
